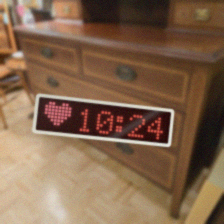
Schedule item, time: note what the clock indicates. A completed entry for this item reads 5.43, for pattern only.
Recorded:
10.24
